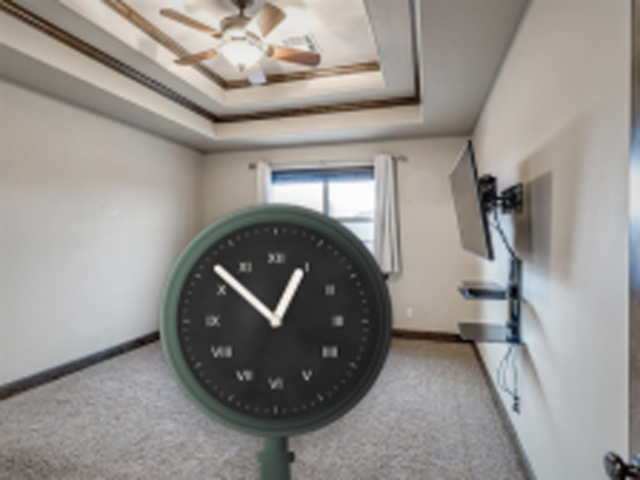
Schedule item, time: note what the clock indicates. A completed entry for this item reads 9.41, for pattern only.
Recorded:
12.52
